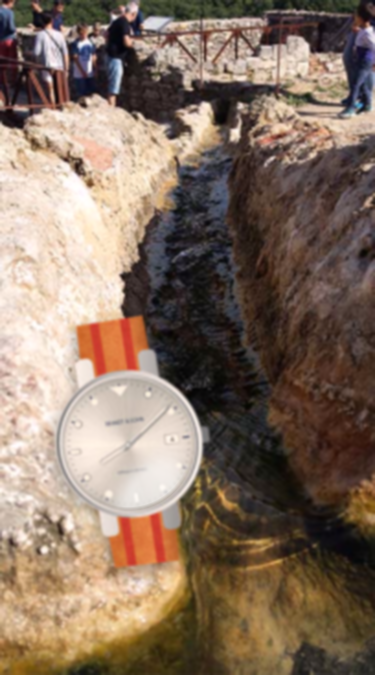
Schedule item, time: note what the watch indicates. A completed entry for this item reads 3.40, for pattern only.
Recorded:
8.09
